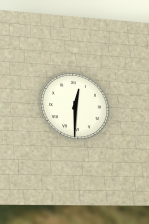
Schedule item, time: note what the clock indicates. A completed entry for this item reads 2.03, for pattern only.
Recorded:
12.31
